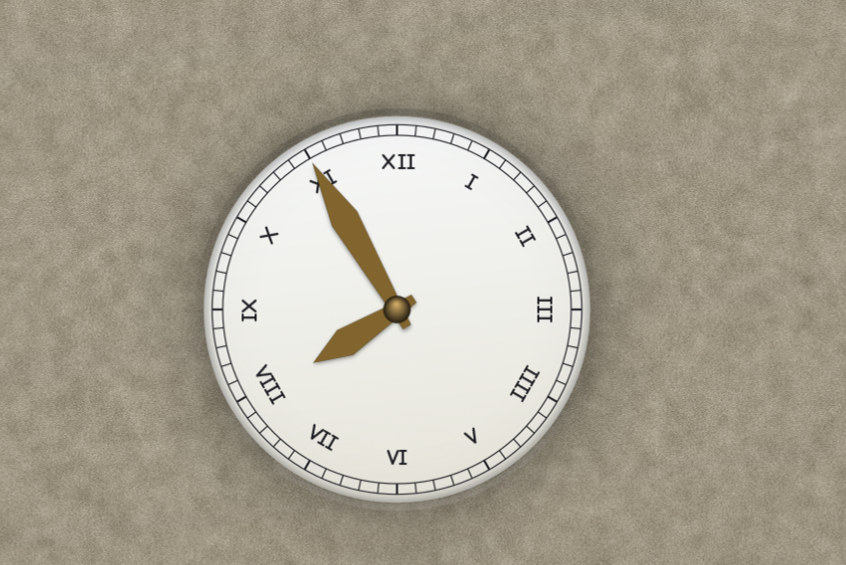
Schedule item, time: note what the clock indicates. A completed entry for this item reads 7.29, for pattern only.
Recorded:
7.55
